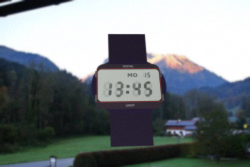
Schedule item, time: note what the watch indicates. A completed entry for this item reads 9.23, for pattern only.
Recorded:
13.45
